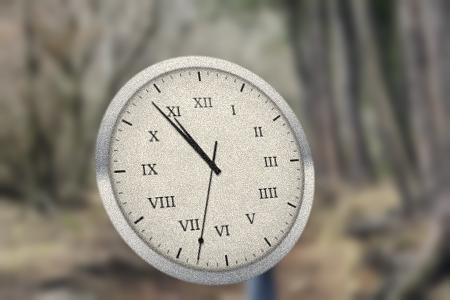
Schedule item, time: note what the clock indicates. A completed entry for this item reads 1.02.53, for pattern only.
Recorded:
10.53.33
